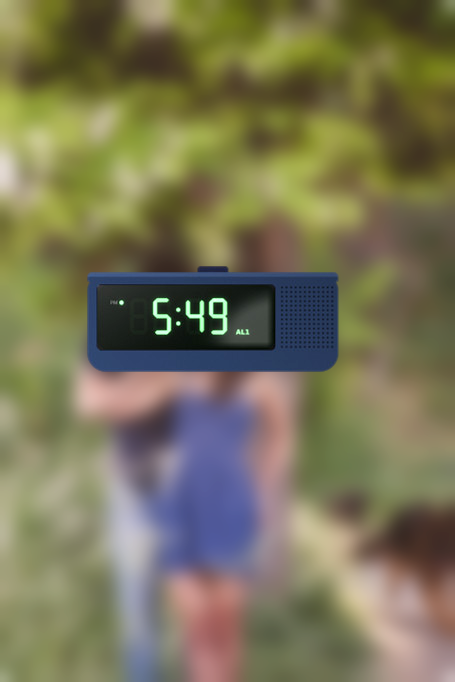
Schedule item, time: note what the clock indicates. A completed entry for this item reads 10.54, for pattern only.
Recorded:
5.49
